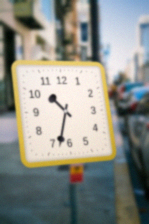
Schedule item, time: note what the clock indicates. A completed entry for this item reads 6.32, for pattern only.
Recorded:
10.33
